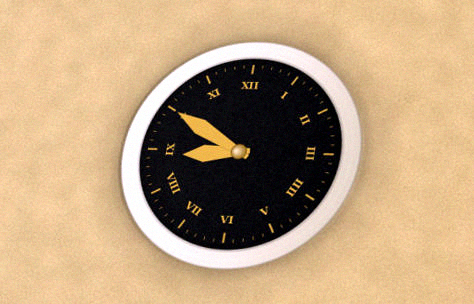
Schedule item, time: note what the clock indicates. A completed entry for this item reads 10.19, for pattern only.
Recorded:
8.50
